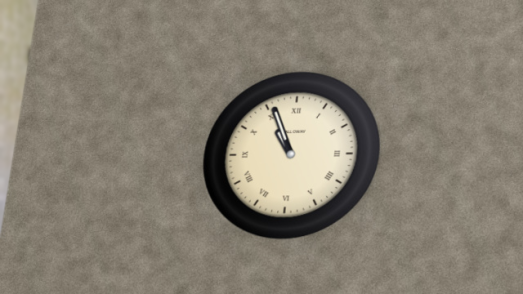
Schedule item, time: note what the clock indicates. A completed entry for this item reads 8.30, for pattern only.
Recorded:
10.56
